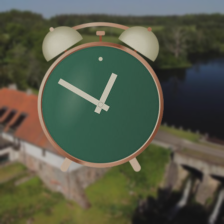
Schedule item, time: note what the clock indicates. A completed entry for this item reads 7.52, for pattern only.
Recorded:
12.50
